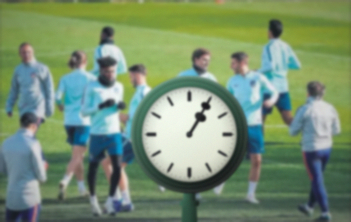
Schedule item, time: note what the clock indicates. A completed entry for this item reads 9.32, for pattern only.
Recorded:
1.05
